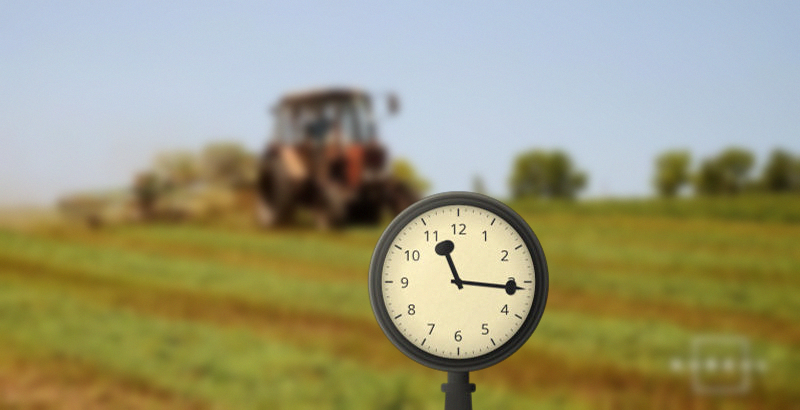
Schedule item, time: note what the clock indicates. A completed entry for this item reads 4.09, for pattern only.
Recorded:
11.16
